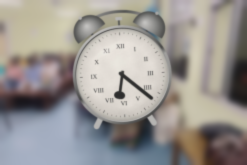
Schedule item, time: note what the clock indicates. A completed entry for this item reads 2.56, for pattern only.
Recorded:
6.22
